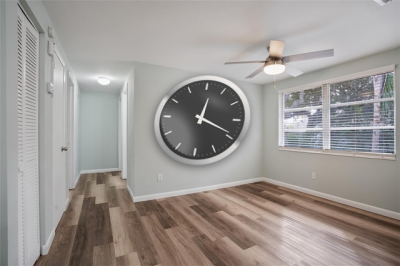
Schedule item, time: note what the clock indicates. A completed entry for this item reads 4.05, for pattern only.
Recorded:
12.19
